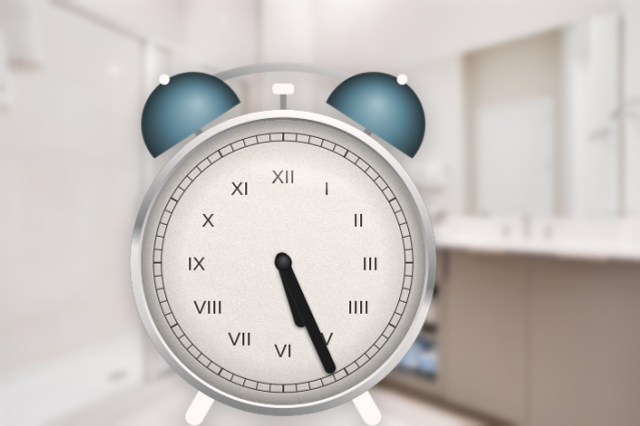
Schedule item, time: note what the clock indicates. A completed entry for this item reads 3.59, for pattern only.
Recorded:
5.26
